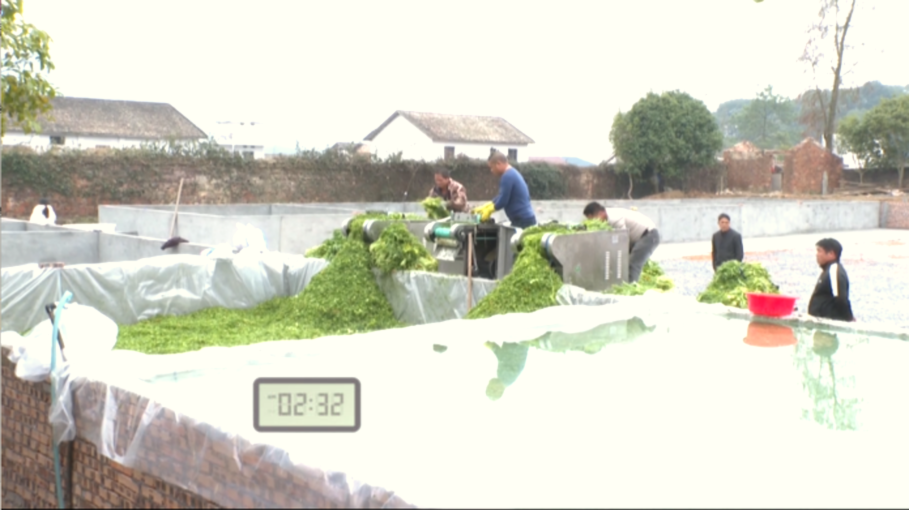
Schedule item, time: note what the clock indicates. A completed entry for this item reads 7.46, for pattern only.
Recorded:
2.32
